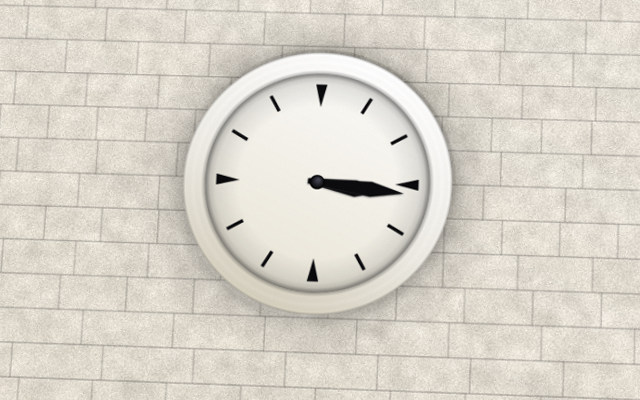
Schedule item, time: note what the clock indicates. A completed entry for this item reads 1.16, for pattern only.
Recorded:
3.16
